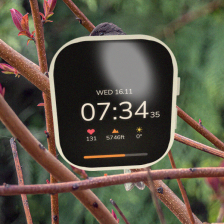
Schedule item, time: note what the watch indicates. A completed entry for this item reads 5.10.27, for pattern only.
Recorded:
7.34.35
